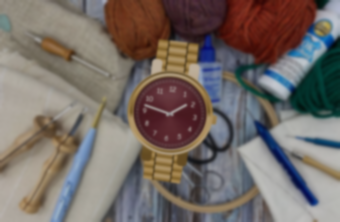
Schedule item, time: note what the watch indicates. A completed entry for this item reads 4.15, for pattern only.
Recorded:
1.47
